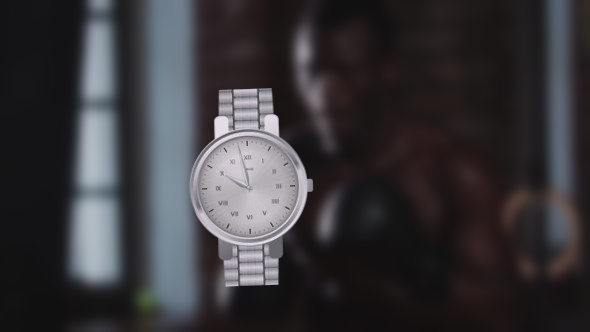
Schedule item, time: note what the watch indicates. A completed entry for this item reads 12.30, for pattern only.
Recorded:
9.58
